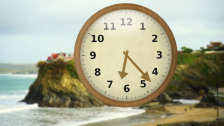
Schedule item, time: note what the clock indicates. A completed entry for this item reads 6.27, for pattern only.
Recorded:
6.23
